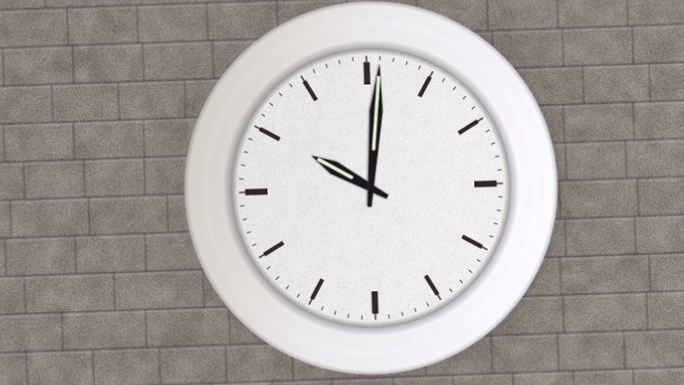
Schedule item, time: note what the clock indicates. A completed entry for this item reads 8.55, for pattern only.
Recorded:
10.01
